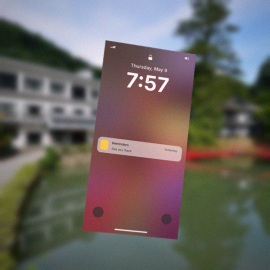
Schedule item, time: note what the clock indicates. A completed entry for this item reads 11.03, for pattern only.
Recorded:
7.57
